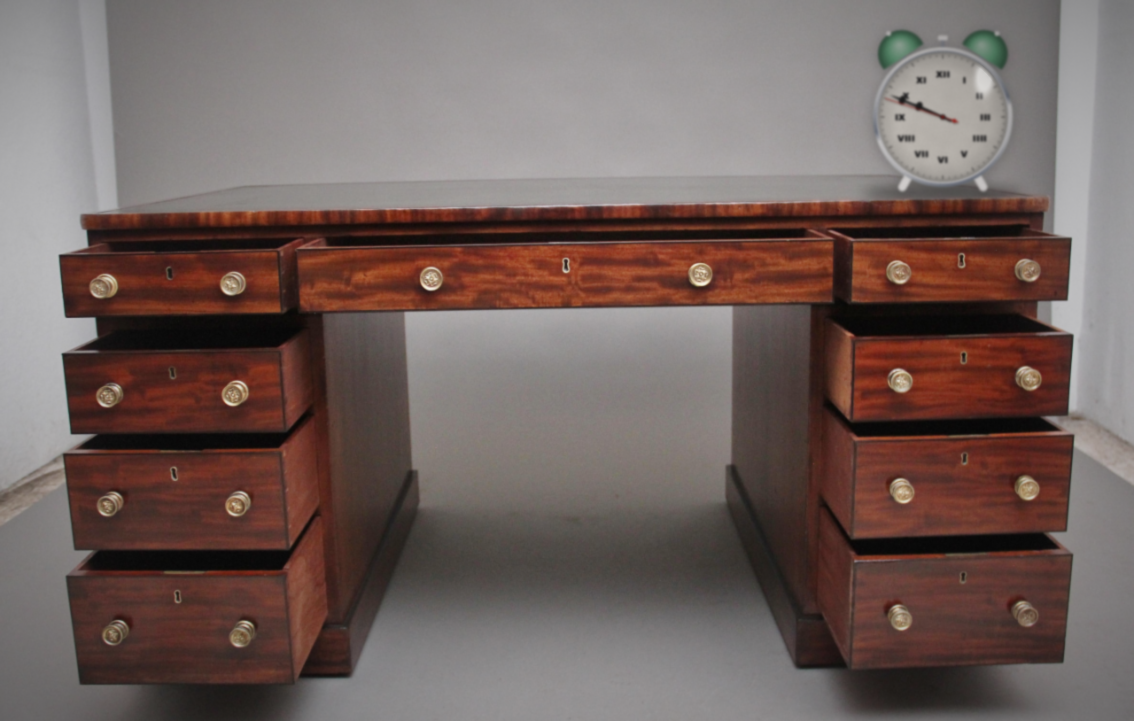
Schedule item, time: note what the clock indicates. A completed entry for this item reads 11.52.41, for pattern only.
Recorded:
9.48.48
